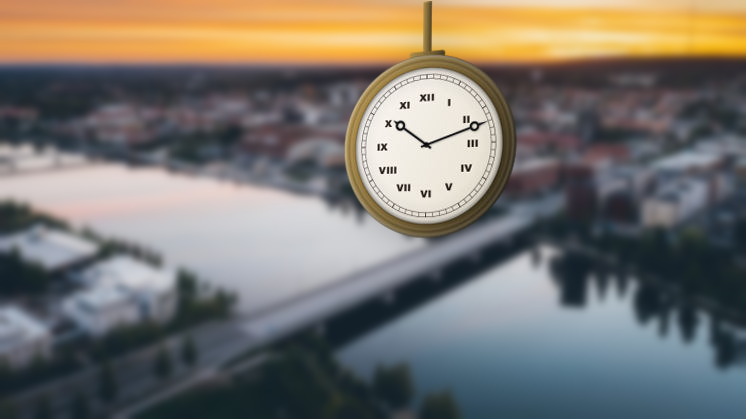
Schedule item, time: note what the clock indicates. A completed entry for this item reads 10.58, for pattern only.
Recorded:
10.12
